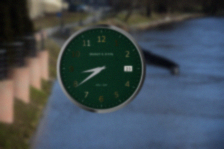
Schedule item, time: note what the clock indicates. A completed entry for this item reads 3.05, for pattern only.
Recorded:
8.39
